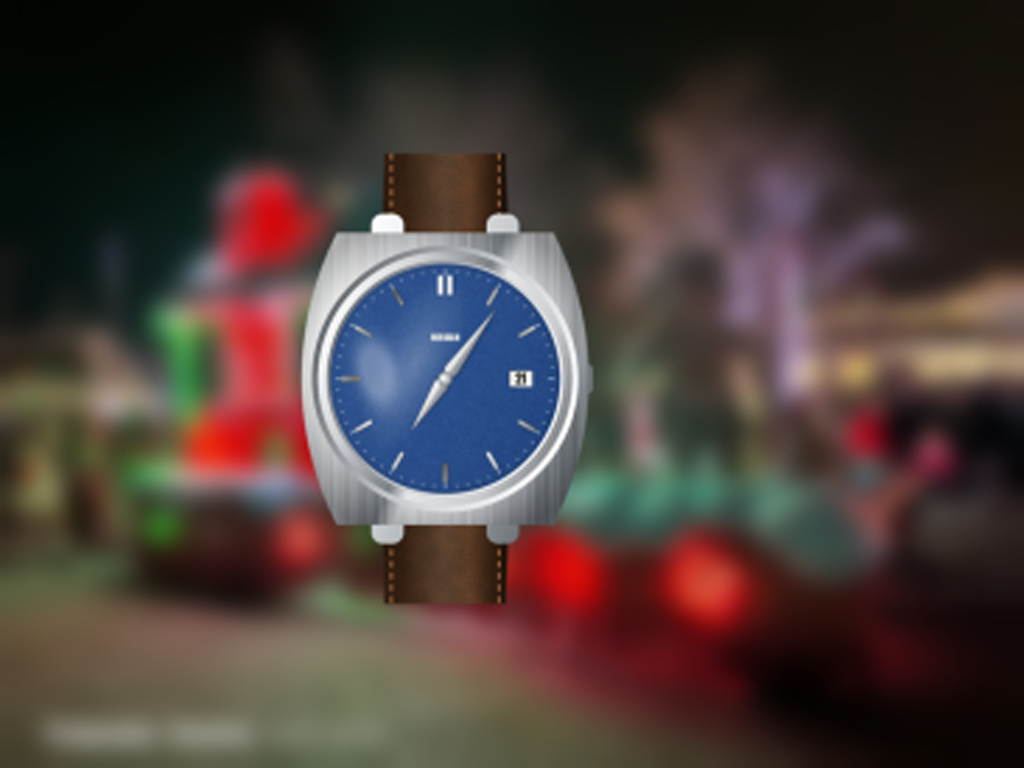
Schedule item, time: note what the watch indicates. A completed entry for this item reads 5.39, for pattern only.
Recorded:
7.06
